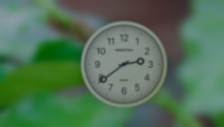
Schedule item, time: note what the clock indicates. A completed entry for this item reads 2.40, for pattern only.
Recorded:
2.39
